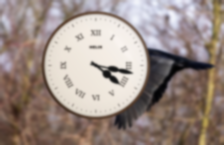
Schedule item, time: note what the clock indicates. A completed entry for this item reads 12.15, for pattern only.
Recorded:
4.17
